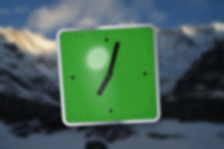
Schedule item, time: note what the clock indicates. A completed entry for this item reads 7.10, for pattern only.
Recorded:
7.03
